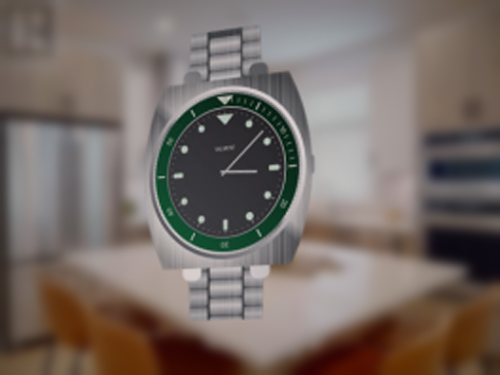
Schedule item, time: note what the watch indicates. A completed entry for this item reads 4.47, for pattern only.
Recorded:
3.08
